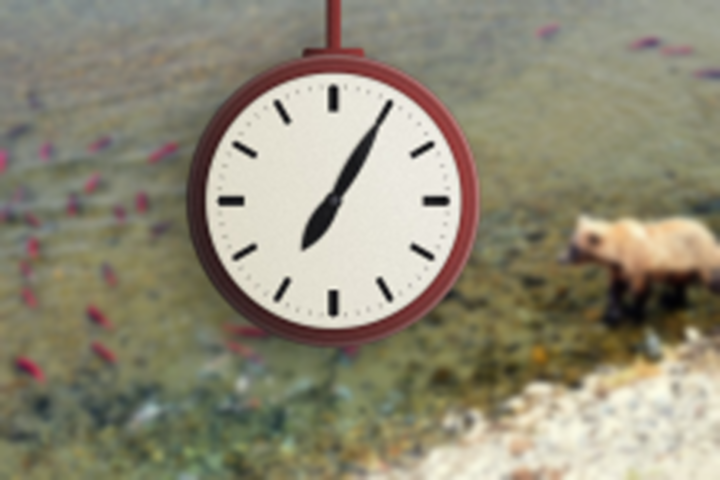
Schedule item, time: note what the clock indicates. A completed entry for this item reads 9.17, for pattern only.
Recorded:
7.05
